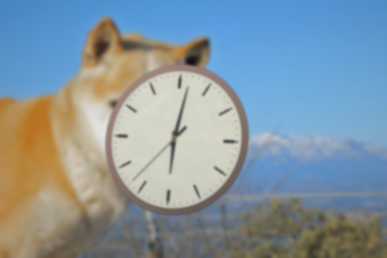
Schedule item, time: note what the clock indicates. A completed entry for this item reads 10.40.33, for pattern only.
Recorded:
6.01.37
